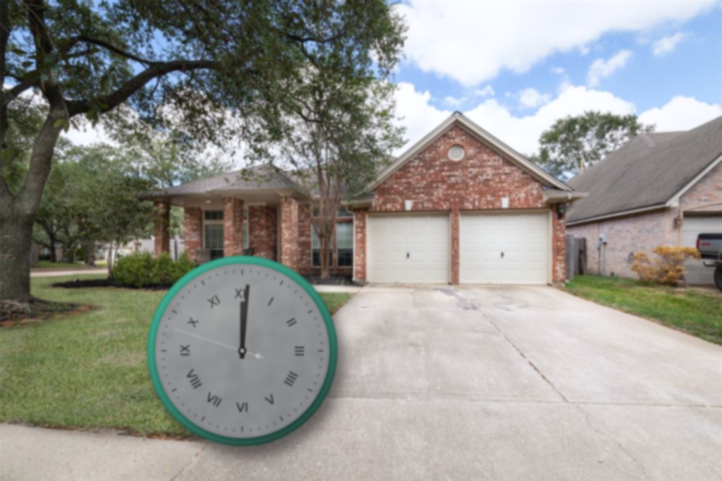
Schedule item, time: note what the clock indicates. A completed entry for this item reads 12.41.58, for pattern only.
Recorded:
12.00.48
